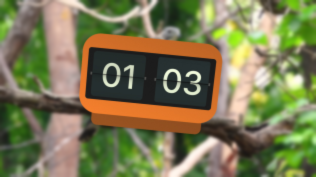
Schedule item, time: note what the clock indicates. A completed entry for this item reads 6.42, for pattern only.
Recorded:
1.03
